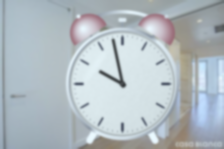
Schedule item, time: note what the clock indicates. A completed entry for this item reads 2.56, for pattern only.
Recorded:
9.58
